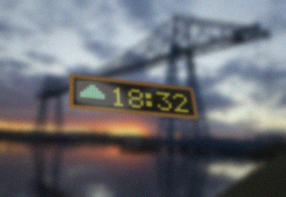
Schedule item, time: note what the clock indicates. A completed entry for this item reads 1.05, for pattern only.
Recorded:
18.32
